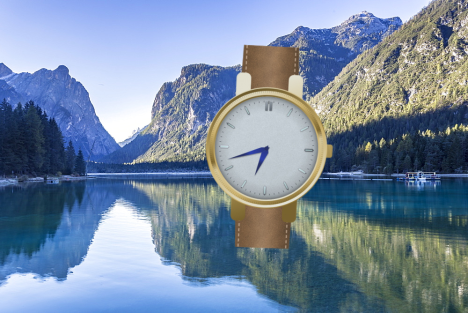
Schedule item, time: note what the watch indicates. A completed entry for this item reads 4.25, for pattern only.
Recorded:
6.42
